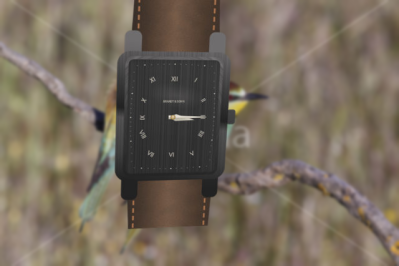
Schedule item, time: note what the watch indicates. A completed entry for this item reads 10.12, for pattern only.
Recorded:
3.15
